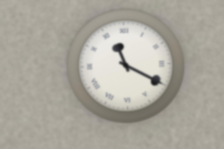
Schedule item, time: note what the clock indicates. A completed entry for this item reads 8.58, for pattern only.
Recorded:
11.20
